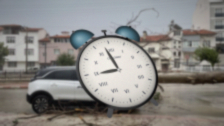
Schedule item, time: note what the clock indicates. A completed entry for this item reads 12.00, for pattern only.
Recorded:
8.58
